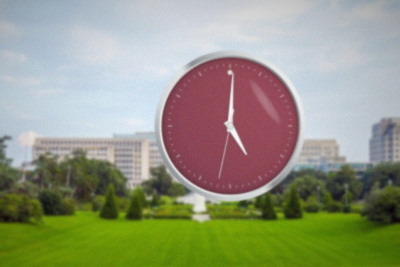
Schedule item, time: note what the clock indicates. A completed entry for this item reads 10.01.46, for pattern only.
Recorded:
5.00.32
